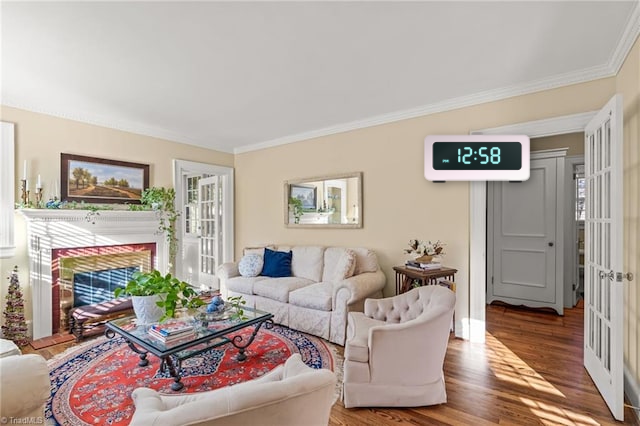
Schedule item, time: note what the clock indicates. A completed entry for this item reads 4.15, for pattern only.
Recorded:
12.58
